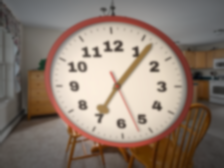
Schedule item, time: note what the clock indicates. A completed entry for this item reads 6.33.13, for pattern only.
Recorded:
7.06.27
